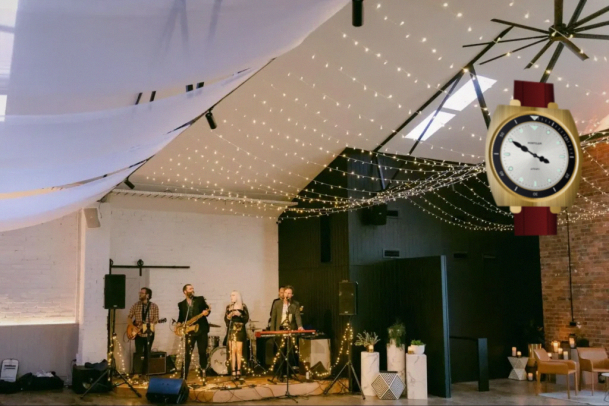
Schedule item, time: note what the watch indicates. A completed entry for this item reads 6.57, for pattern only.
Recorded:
3.50
